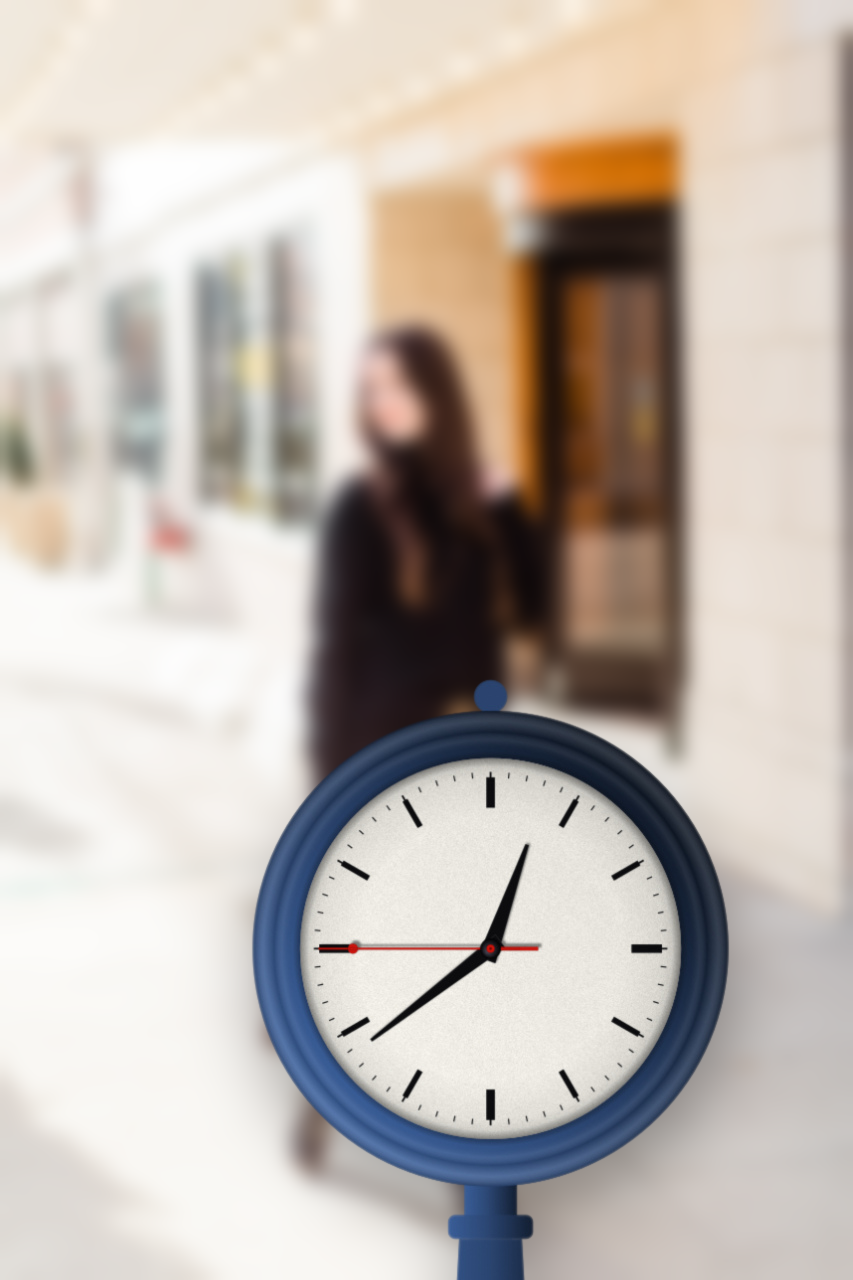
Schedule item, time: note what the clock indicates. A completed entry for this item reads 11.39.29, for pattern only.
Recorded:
12.38.45
